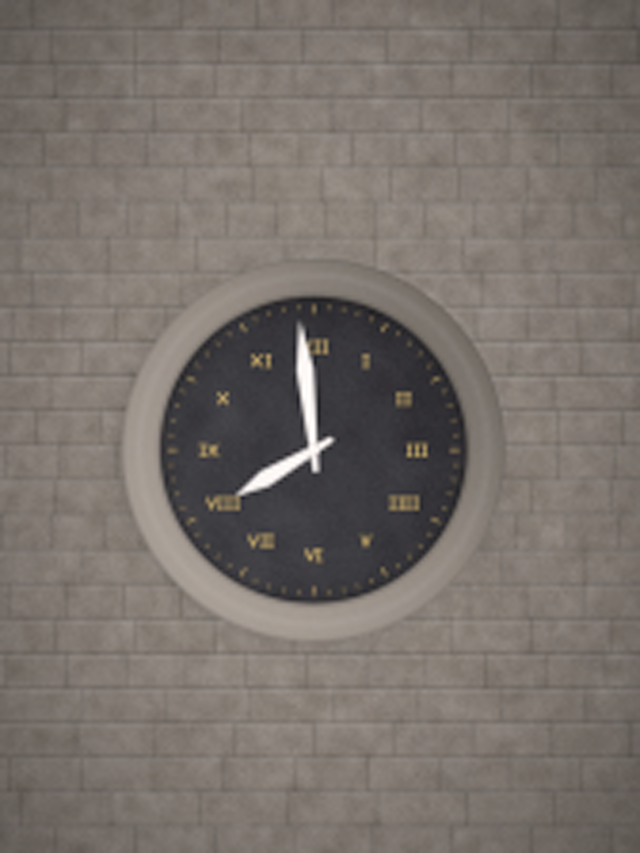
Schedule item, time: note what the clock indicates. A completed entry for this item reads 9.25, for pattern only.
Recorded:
7.59
